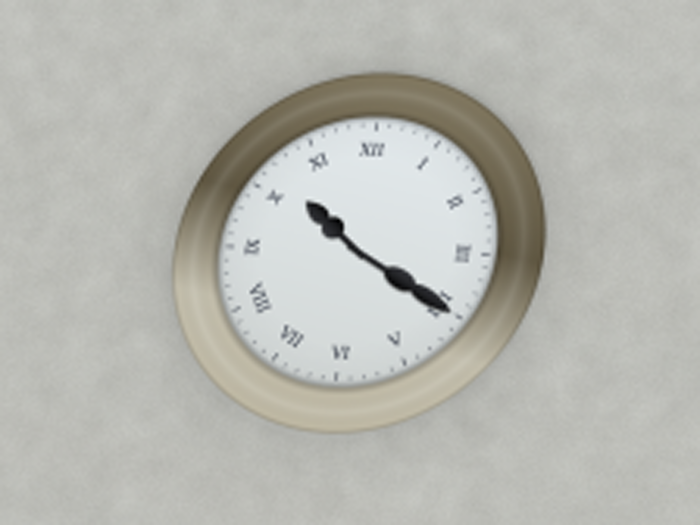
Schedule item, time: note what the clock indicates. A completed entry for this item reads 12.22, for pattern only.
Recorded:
10.20
